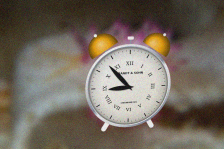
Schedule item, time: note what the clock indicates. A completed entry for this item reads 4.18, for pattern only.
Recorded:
8.53
